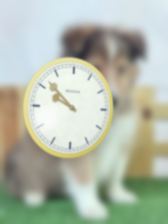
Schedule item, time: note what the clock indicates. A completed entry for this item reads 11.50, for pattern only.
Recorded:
9.52
